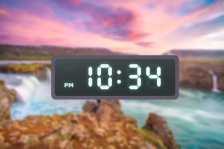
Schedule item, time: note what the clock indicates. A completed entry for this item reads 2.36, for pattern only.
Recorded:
10.34
